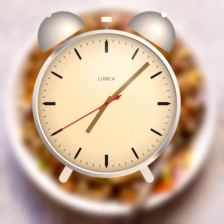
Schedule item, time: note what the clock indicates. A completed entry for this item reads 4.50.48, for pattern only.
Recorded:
7.07.40
